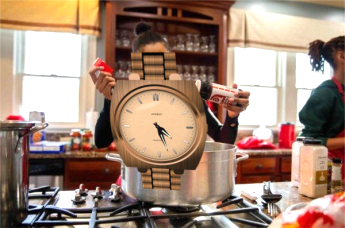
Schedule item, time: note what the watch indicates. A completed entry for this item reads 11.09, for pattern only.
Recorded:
4.27
